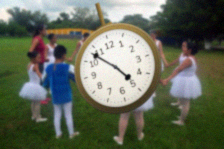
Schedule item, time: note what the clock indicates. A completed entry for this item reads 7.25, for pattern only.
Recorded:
4.53
